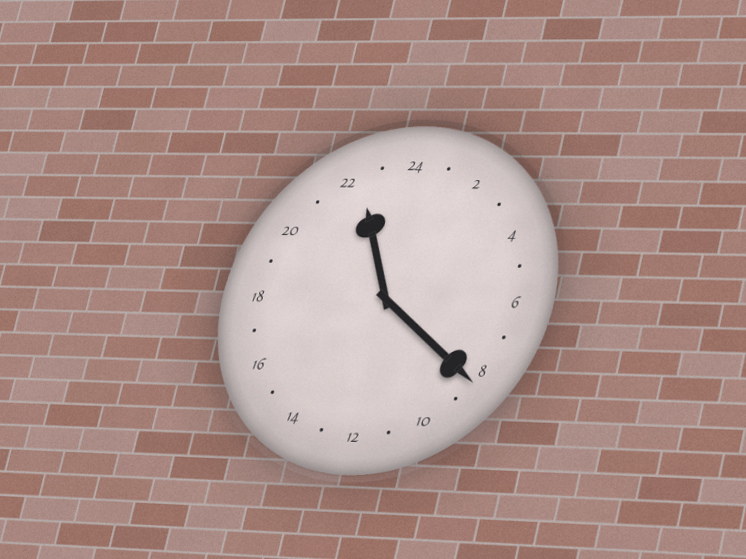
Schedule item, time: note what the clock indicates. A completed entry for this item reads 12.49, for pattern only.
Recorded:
22.21
